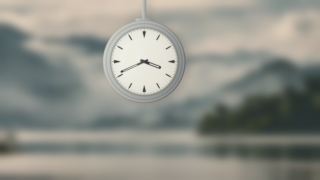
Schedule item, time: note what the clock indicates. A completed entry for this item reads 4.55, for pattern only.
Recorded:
3.41
